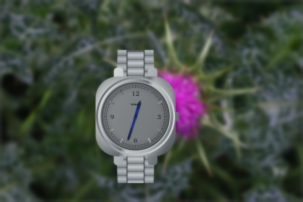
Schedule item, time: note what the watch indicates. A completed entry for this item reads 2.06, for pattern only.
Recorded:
12.33
